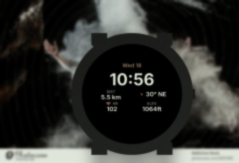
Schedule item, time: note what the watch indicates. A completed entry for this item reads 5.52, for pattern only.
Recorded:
10.56
